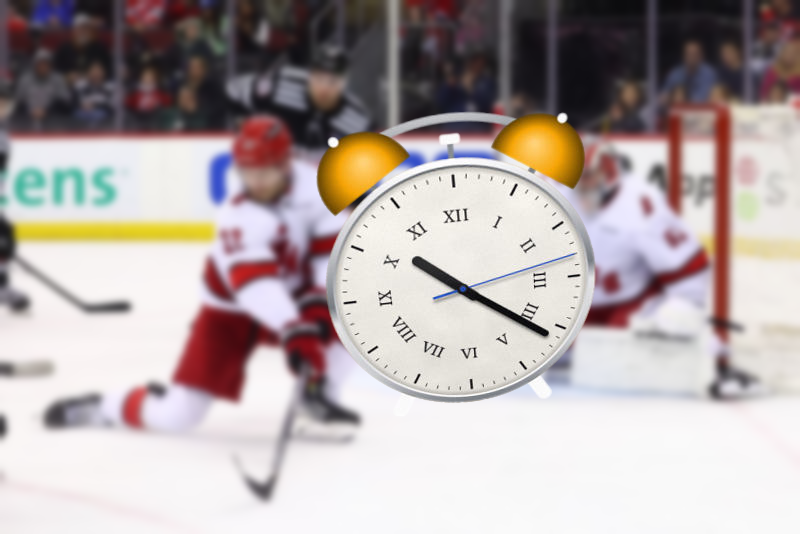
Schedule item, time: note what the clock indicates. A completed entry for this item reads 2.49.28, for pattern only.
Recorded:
10.21.13
